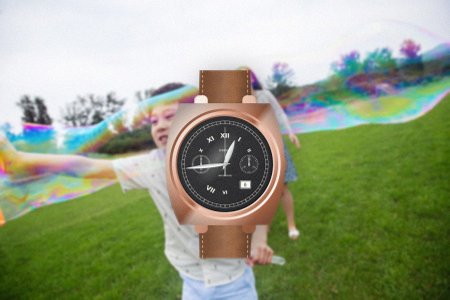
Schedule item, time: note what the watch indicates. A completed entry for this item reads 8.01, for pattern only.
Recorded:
12.44
